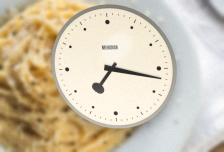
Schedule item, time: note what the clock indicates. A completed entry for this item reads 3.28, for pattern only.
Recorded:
7.17
